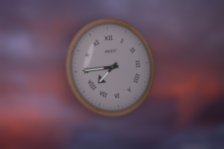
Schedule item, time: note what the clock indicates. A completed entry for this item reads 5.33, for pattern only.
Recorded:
7.45
